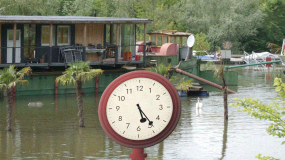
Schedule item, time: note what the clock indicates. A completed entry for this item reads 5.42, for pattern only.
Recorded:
5.24
